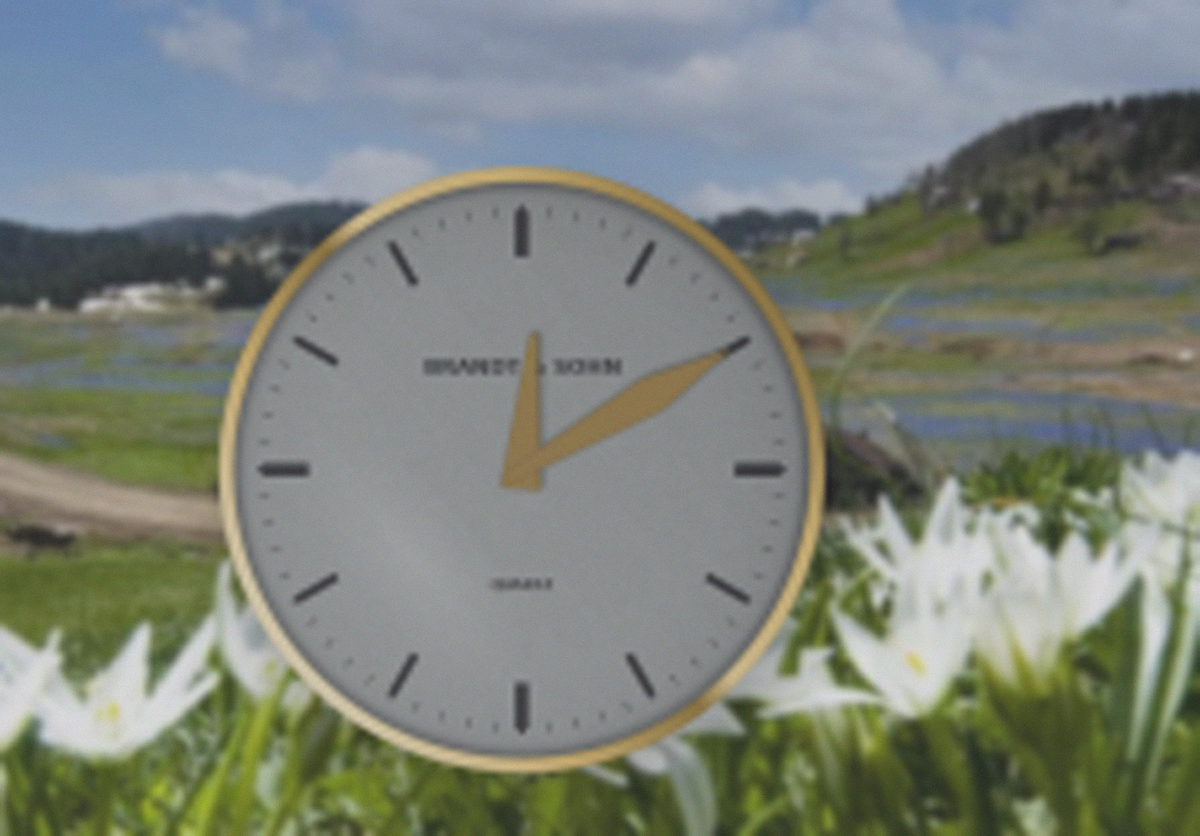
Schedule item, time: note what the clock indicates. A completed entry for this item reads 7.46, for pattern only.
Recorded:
12.10
